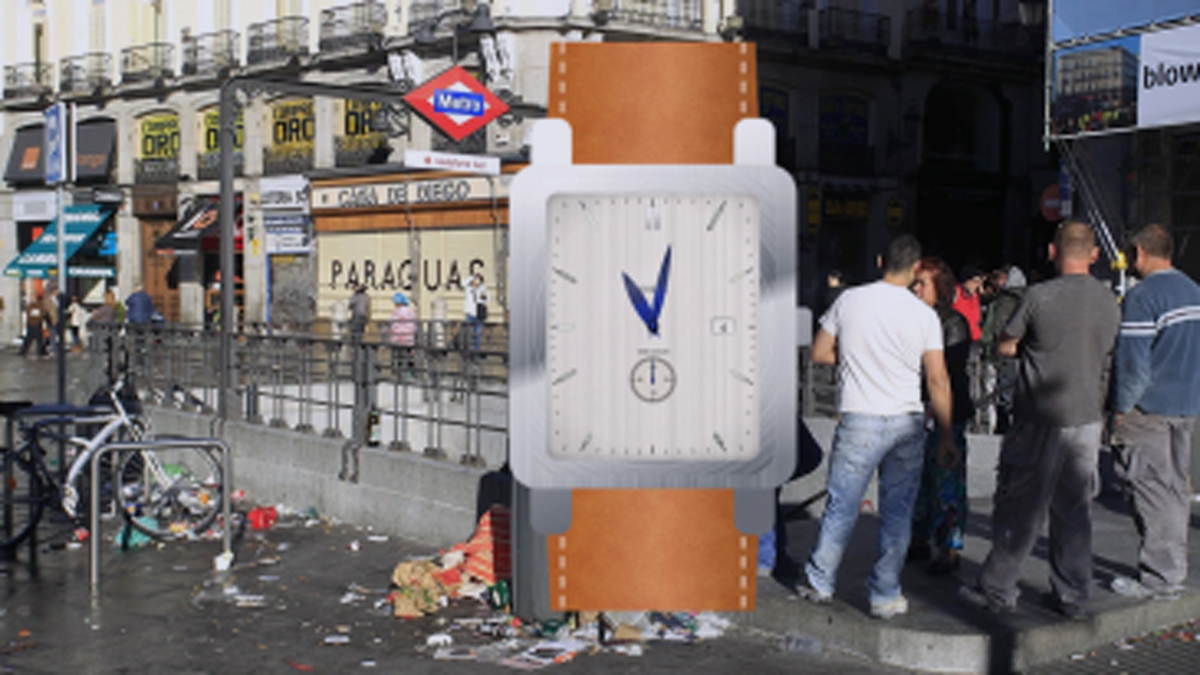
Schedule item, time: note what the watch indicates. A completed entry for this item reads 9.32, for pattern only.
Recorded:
11.02
